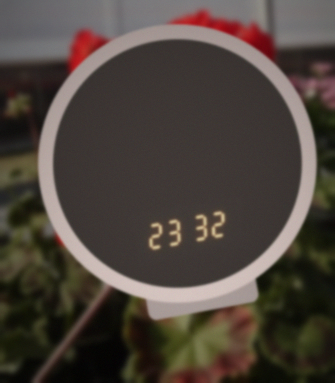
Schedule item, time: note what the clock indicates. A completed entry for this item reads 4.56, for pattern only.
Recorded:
23.32
